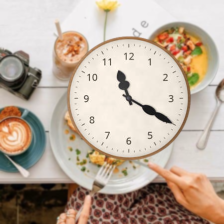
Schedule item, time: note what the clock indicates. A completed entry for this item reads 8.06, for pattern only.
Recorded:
11.20
